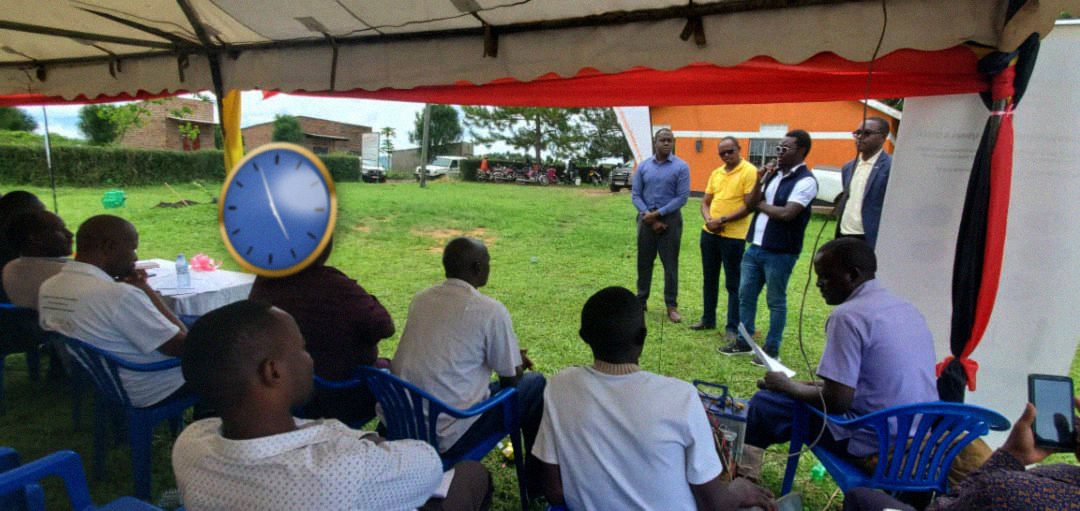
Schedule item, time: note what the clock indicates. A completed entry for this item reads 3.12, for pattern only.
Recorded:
4.56
